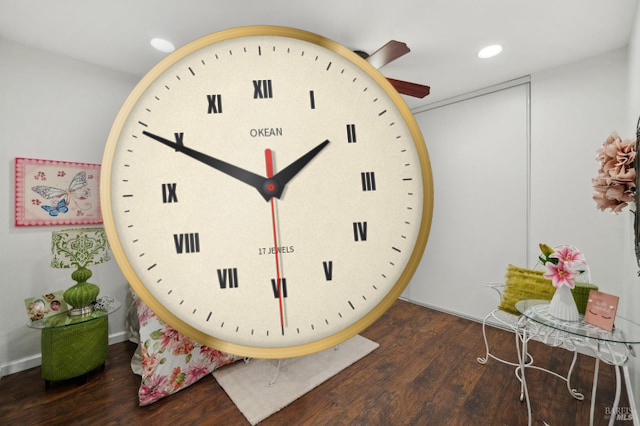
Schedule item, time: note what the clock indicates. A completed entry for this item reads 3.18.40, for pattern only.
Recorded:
1.49.30
